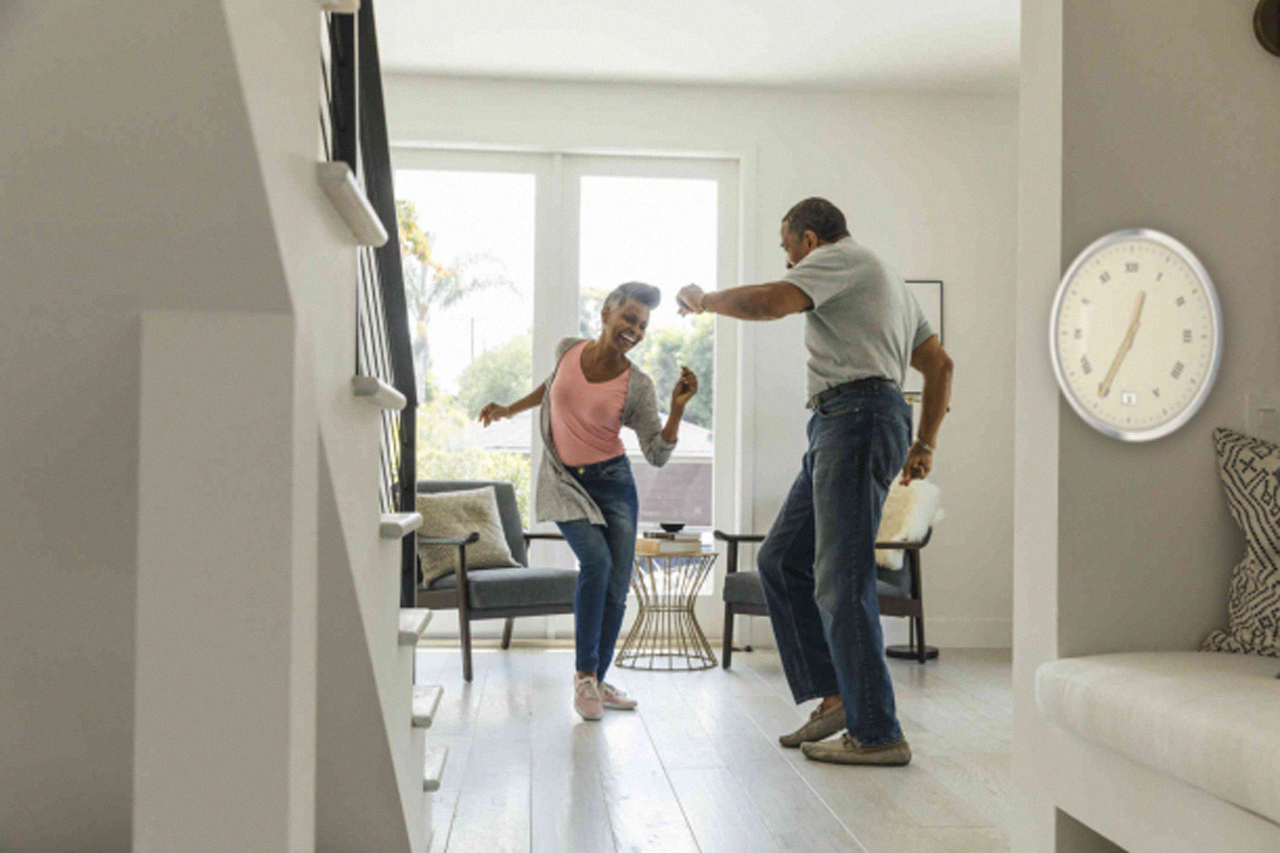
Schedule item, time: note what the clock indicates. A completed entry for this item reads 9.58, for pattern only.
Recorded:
12.35
